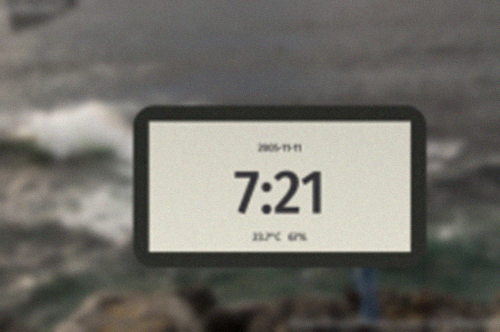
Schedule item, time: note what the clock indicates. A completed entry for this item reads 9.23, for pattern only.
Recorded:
7.21
